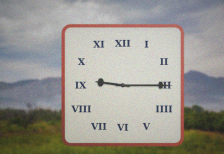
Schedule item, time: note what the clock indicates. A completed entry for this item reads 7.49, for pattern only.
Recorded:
9.15
